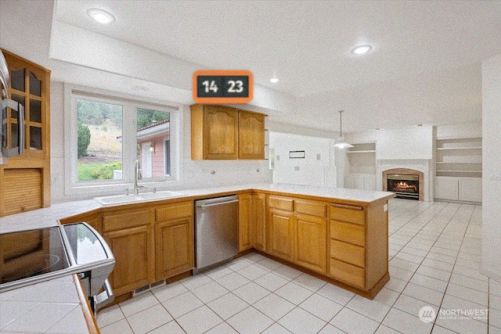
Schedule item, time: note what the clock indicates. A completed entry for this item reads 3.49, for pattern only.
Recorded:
14.23
